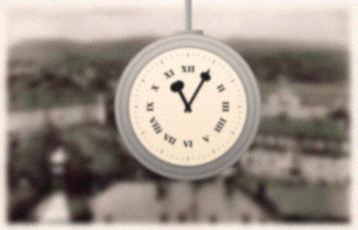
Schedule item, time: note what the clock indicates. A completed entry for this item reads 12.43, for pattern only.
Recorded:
11.05
